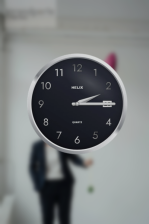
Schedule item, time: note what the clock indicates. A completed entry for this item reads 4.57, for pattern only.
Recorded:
2.15
